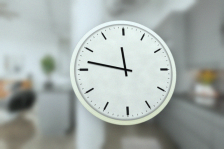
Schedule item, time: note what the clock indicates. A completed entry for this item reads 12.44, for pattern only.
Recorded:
11.47
